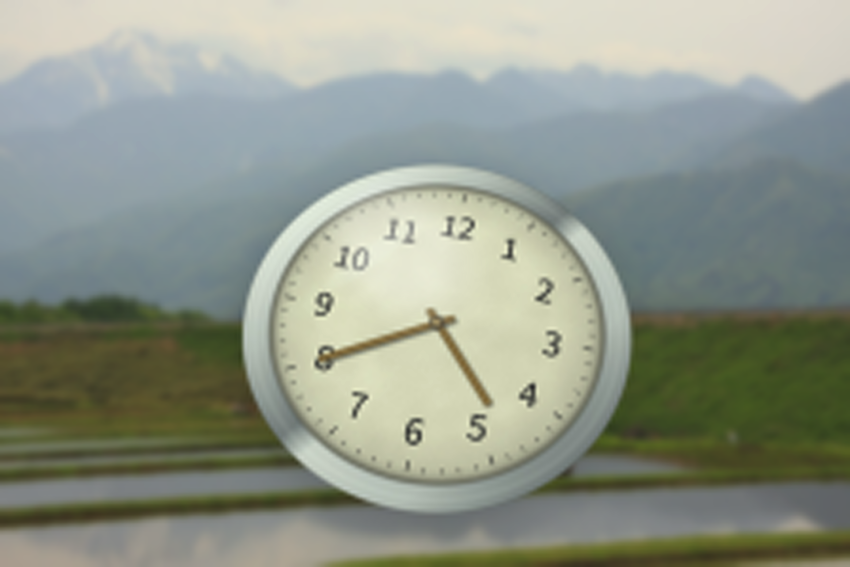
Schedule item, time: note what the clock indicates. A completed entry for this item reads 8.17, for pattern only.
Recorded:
4.40
